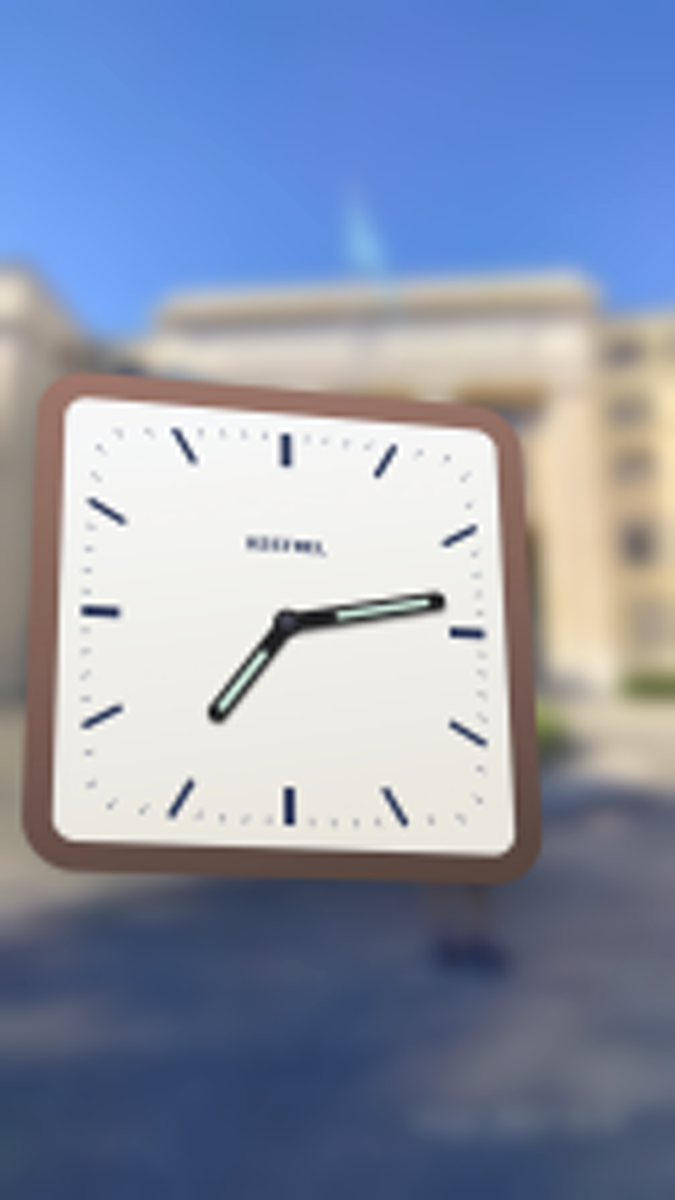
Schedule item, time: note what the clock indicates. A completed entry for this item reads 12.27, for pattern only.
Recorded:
7.13
